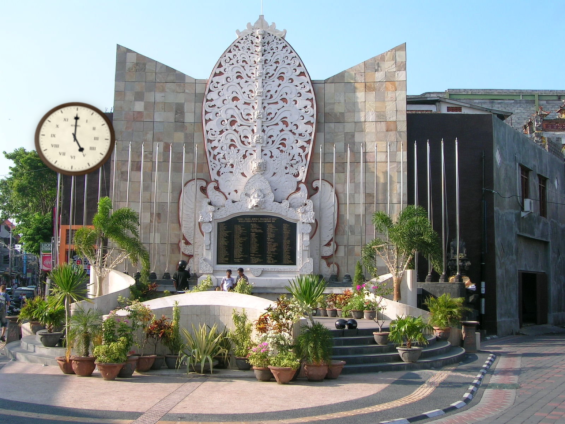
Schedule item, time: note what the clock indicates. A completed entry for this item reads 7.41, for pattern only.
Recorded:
5.00
